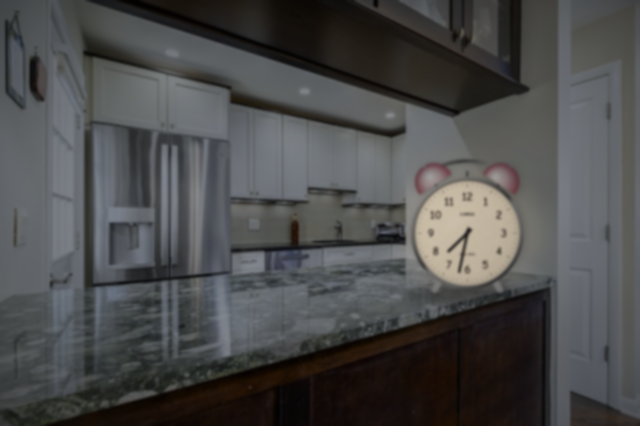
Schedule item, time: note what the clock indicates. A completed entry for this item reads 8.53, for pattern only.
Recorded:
7.32
